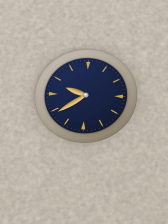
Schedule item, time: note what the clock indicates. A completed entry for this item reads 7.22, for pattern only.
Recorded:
9.39
